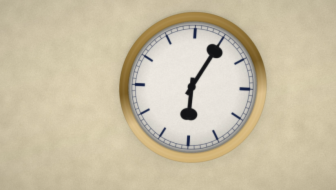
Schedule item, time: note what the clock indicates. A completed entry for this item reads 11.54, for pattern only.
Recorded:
6.05
